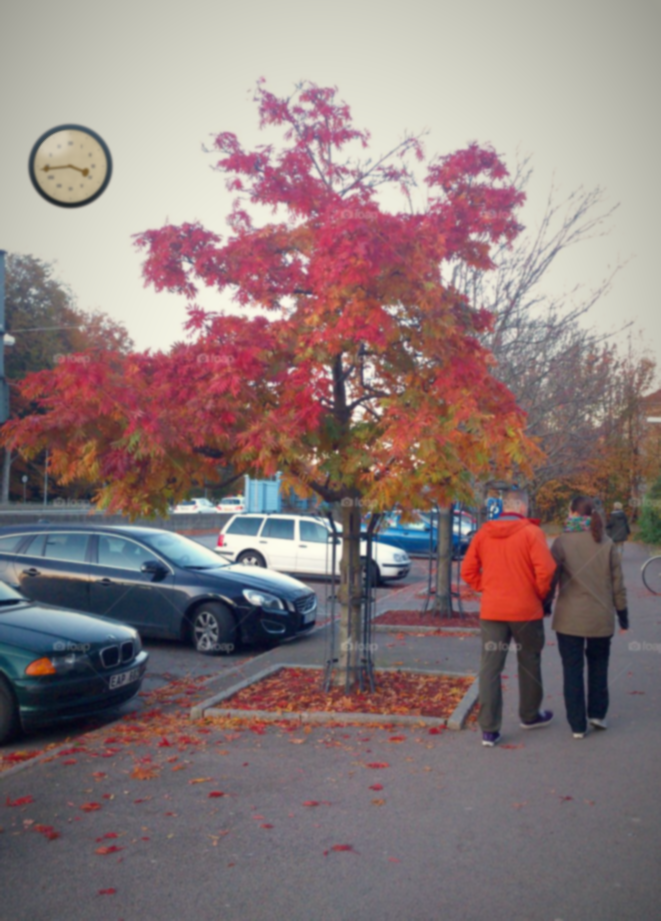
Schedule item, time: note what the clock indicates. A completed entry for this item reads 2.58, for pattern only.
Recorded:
3.44
